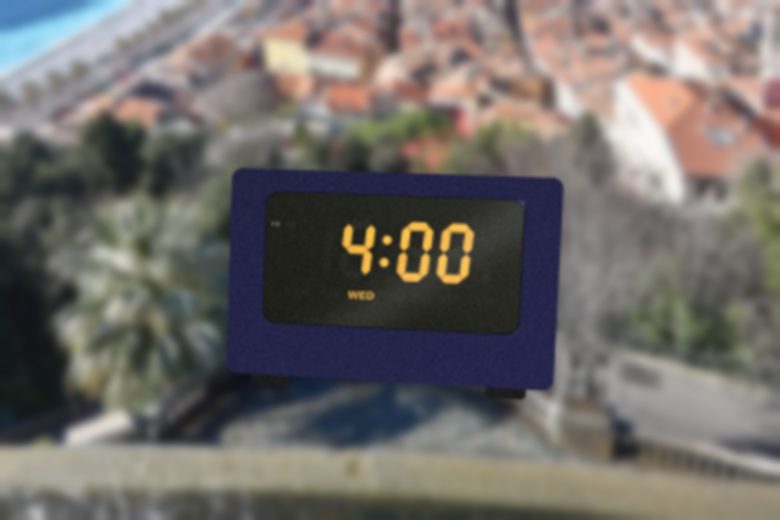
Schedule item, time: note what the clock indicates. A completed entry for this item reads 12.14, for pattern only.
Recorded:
4.00
